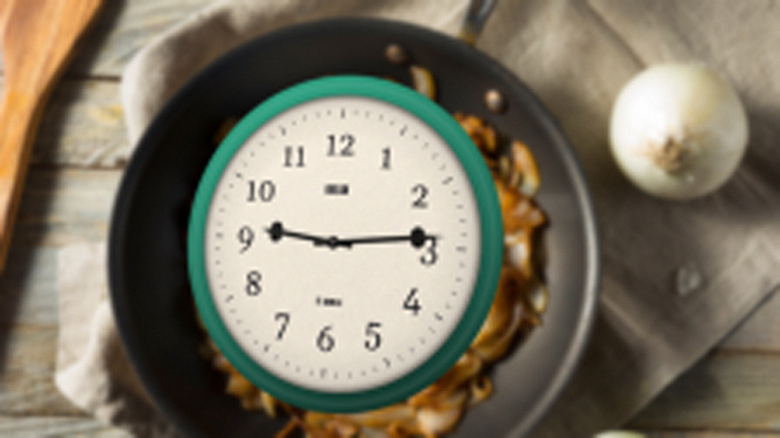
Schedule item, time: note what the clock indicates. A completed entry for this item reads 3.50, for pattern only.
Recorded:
9.14
